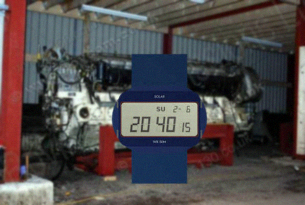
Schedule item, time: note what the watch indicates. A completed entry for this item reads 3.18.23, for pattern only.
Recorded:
20.40.15
